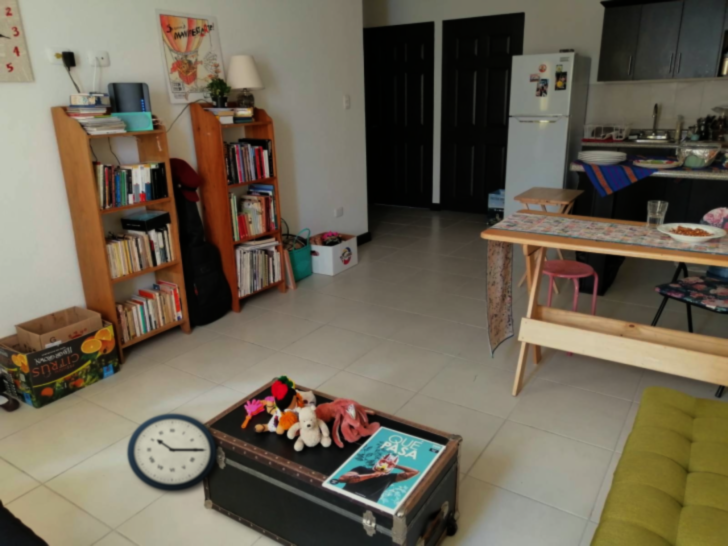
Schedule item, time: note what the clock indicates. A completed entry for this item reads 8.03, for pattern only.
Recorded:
10.15
